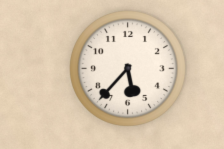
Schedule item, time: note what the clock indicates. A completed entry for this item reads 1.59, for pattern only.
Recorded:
5.37
